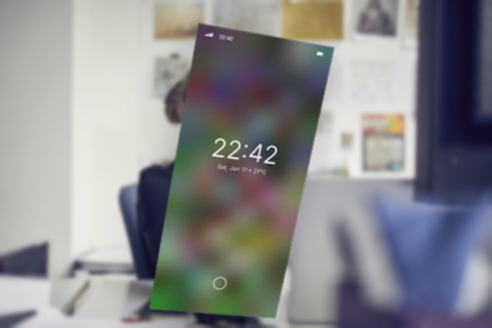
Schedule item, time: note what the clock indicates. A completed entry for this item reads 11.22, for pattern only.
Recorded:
22.42
